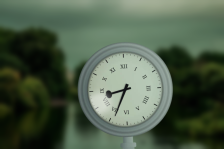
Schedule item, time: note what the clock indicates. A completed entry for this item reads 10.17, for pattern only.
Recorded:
8.34
